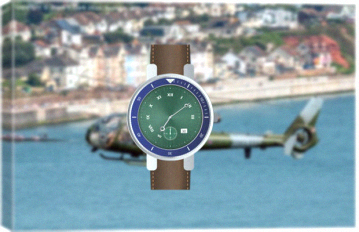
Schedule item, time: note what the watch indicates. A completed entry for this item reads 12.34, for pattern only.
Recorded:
7.09
